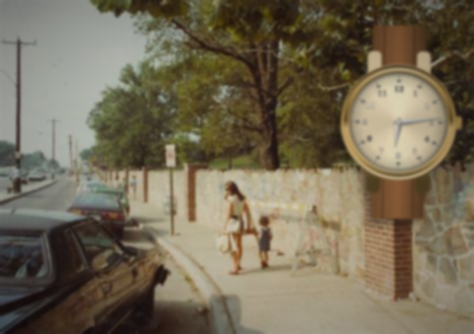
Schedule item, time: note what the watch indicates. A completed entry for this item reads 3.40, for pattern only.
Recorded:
6.14
